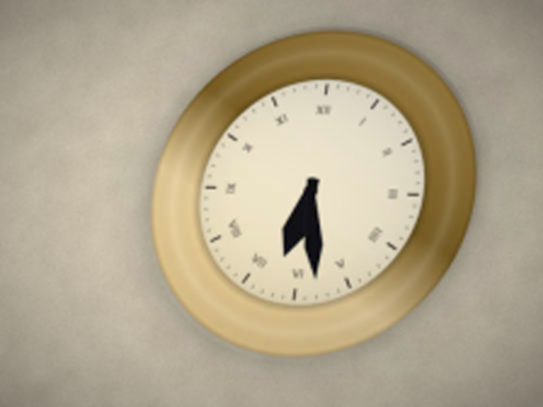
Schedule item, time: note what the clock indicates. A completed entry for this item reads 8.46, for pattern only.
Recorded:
6.28
